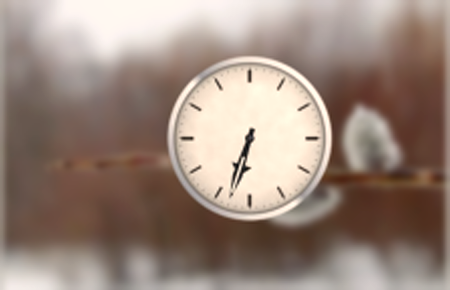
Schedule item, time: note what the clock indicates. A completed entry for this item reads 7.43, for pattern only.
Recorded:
6.33
